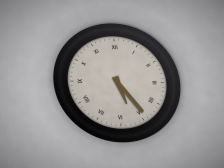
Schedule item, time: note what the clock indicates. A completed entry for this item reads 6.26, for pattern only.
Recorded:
5.24
